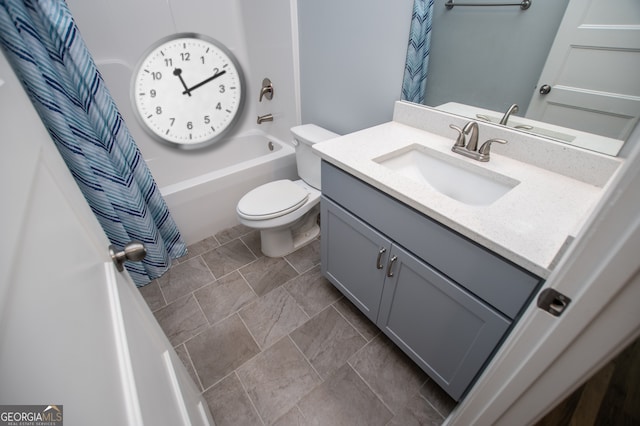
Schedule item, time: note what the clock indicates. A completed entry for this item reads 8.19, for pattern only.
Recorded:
11.11
